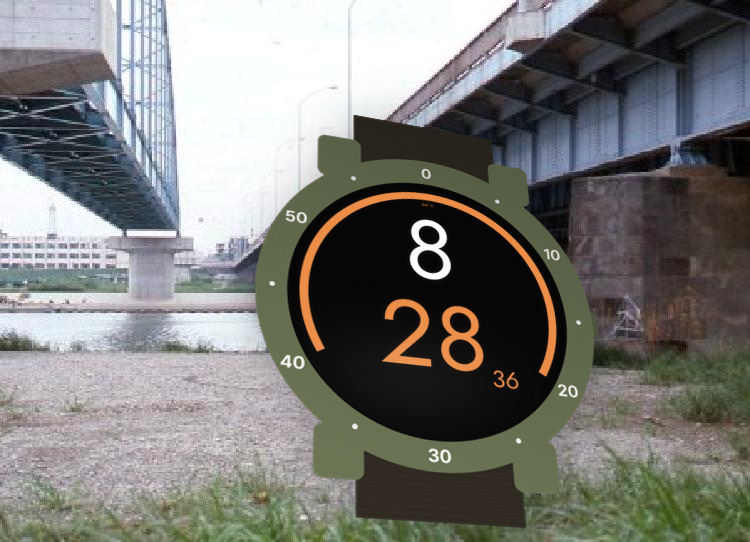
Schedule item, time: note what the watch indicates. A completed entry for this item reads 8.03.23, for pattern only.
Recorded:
8.28.36
